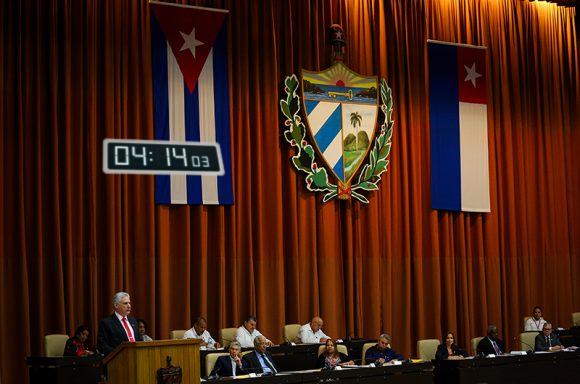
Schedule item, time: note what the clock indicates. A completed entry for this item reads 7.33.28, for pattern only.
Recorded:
4.14.03
